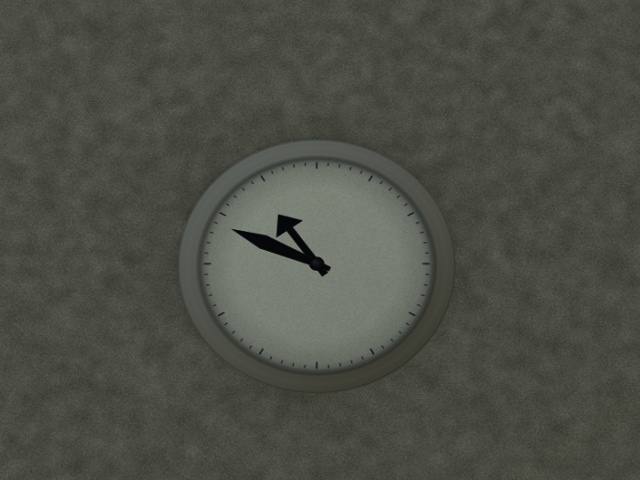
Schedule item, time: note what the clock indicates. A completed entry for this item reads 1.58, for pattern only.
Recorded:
10.49
